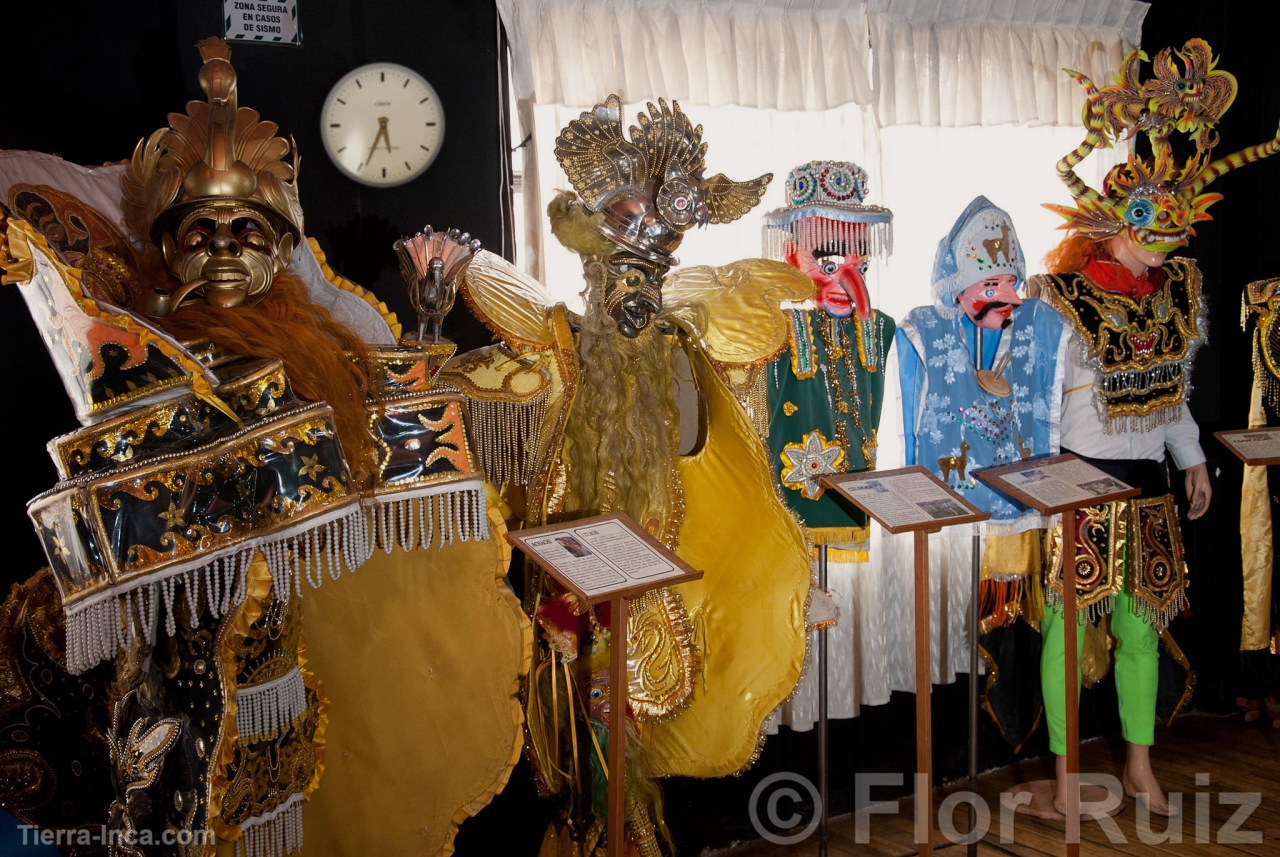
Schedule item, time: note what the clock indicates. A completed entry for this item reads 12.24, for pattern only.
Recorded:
5.34
